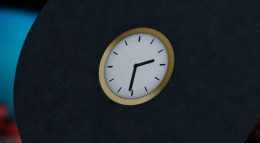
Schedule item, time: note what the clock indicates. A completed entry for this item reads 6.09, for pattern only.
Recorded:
2.31
